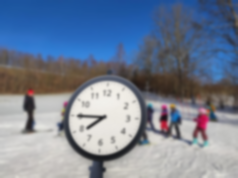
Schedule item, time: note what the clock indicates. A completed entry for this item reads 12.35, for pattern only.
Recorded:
7.45
